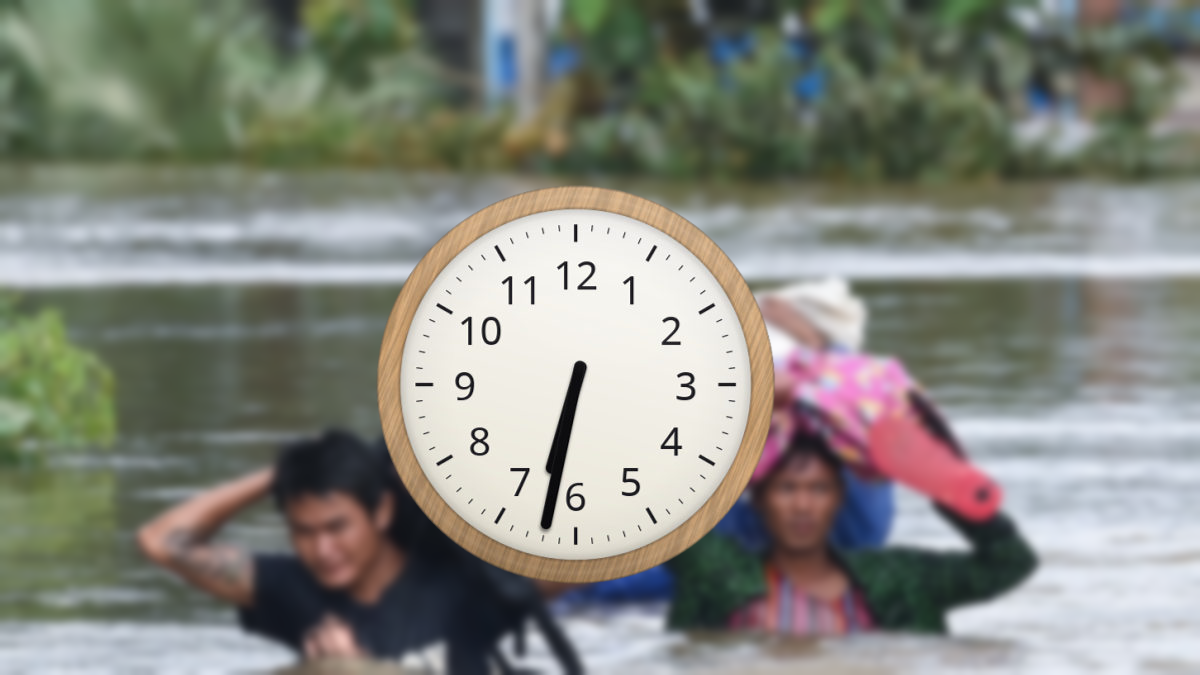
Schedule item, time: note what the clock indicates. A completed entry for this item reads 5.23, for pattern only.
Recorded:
6.32
